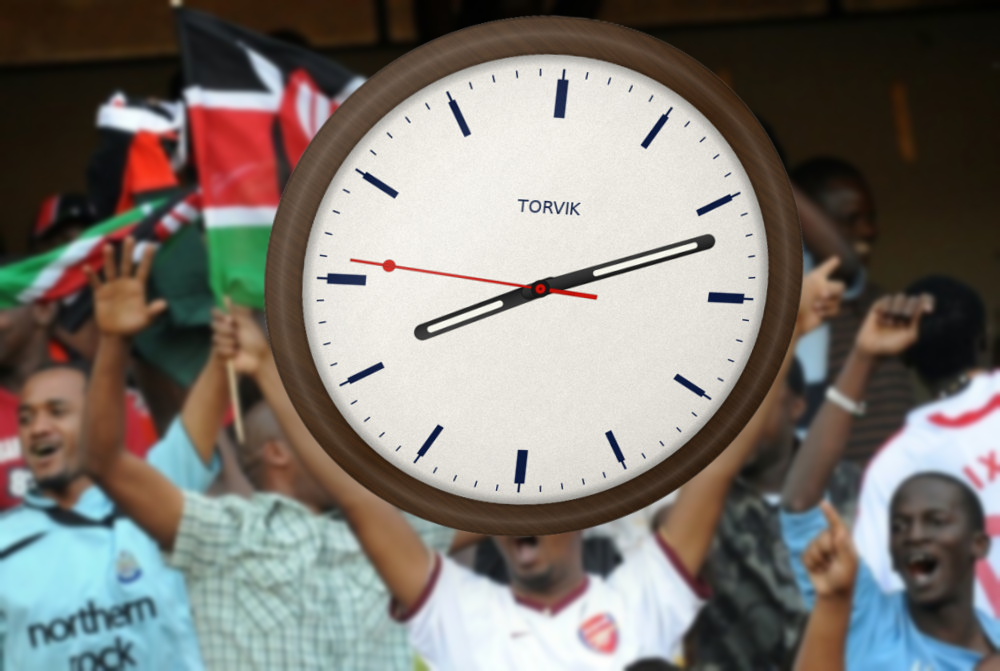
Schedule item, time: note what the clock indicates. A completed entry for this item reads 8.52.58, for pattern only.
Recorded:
8.11.46
